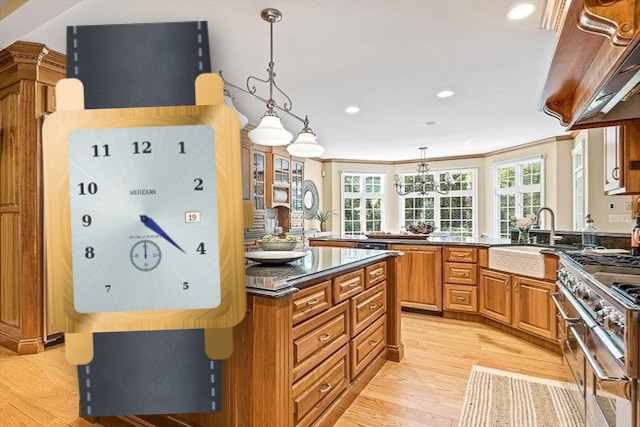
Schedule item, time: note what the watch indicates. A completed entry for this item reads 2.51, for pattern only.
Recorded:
4.22
